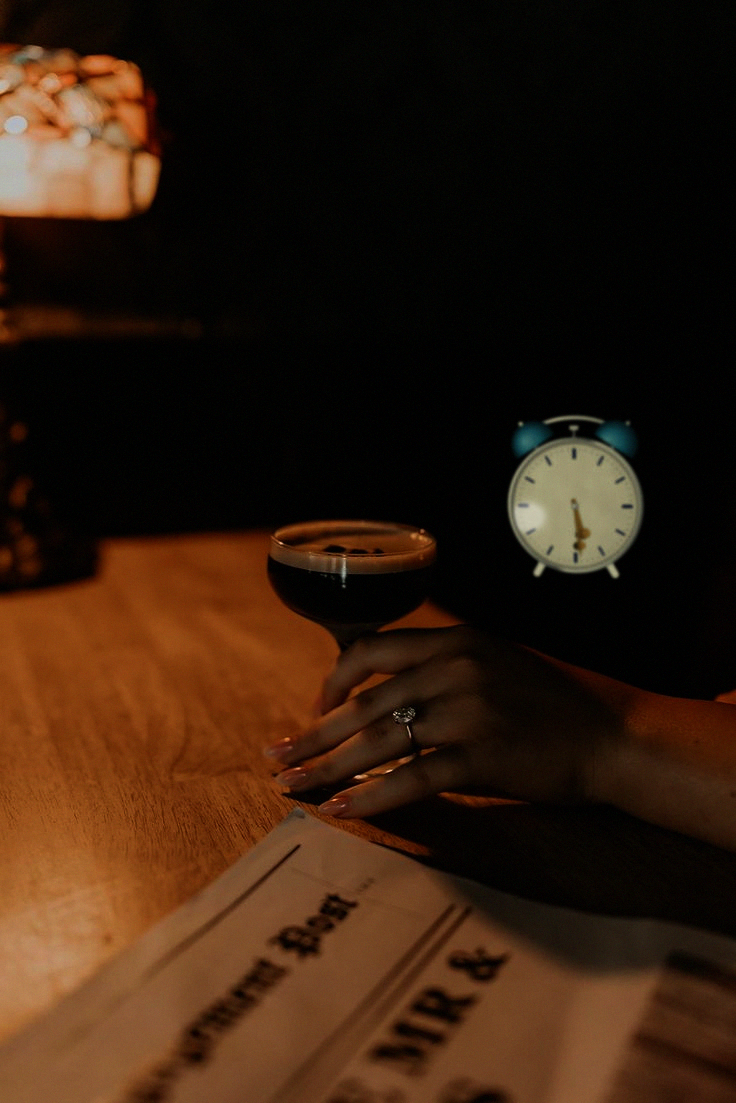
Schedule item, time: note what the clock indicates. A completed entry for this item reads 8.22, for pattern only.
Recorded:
5.29
